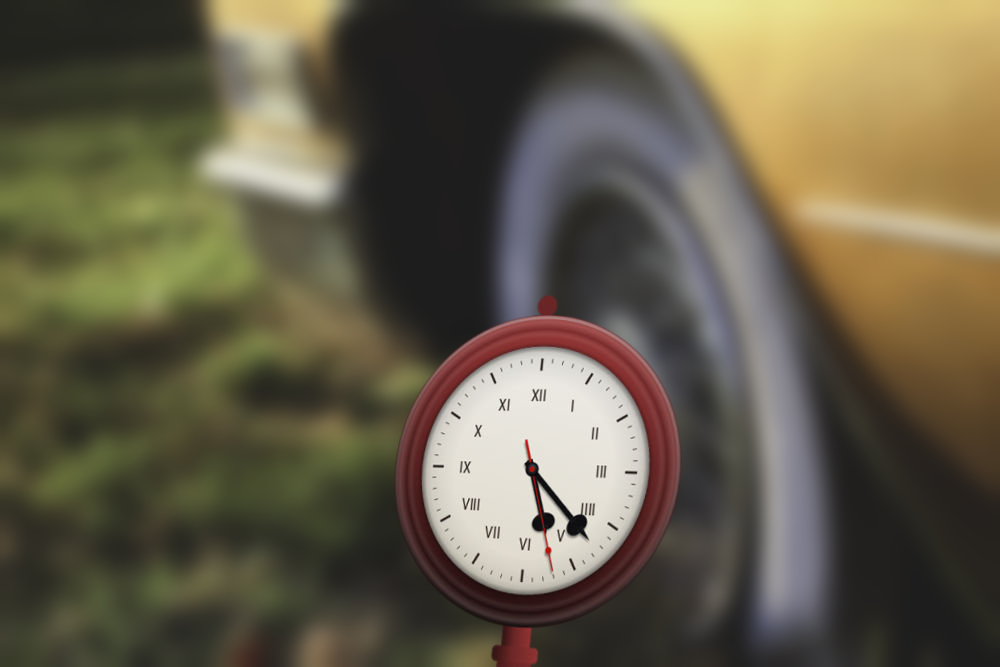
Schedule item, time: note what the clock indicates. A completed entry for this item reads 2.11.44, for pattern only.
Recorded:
5.22.27
